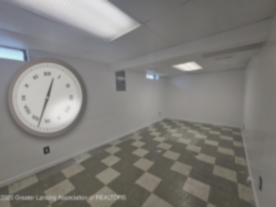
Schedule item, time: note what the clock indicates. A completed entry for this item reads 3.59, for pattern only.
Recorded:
12.33
